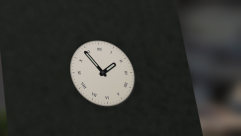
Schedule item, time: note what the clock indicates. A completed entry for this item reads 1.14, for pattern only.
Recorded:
1.54
